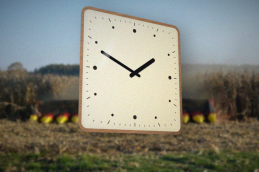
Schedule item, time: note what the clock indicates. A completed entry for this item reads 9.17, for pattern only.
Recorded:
1.49
